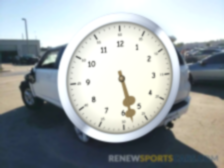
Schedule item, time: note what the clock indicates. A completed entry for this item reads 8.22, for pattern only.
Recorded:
5.28
